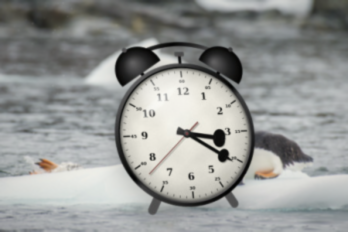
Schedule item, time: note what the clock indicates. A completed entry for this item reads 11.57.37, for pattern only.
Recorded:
3.20.38
